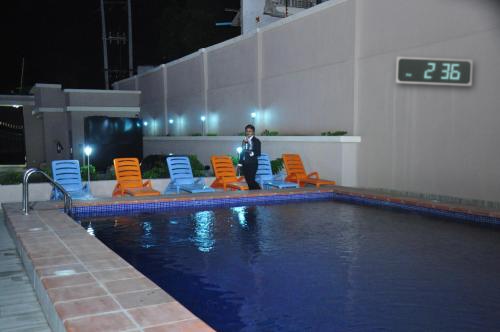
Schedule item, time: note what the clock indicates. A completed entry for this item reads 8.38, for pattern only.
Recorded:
2.36
